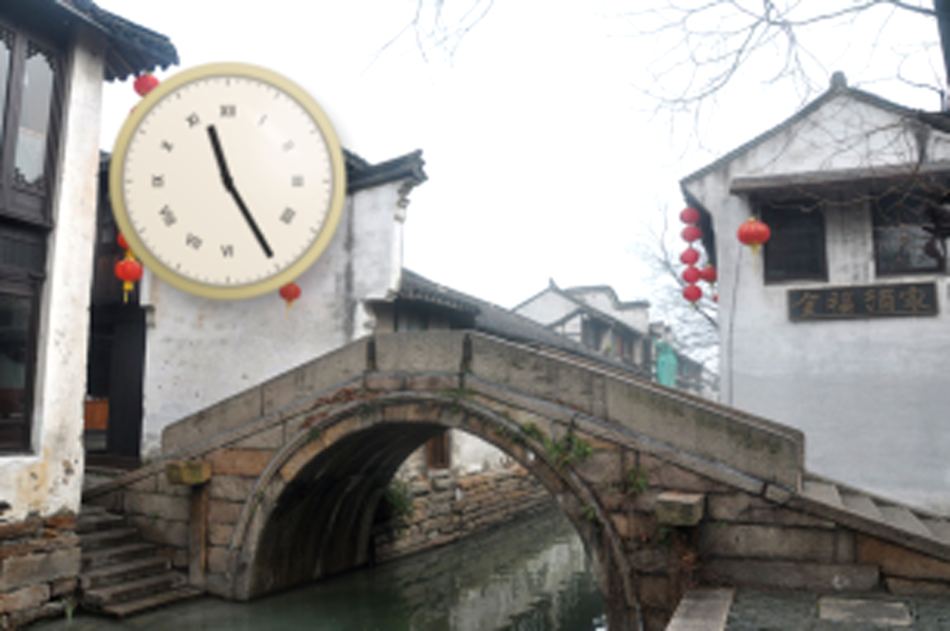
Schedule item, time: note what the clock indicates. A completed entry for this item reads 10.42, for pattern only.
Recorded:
11.25
